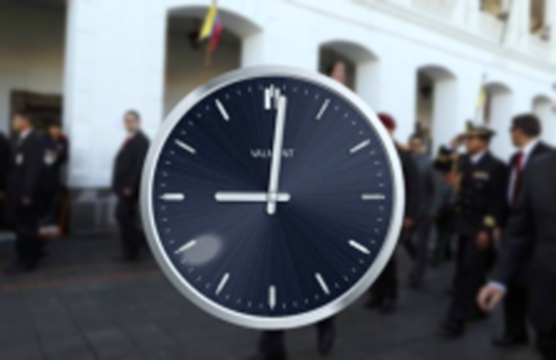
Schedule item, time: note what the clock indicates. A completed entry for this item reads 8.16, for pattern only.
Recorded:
9.01
